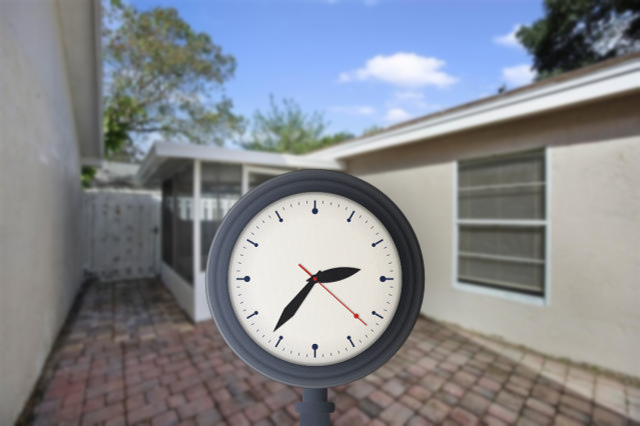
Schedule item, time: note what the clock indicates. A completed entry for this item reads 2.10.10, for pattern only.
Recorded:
2.36.22
